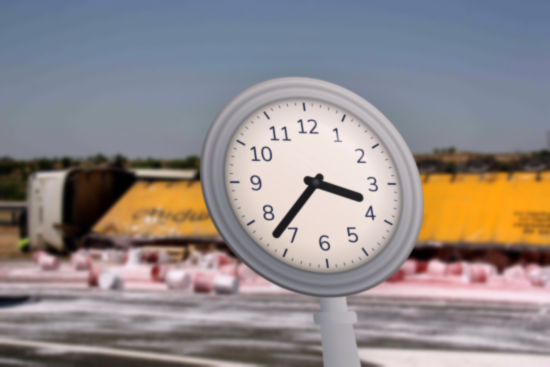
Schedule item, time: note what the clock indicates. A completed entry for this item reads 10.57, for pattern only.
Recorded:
3.37
